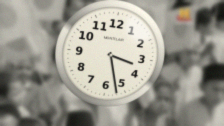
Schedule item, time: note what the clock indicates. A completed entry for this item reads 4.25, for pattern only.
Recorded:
3.27
